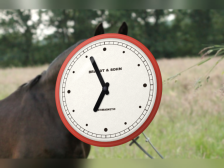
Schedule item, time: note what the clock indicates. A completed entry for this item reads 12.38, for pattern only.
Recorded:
6.56
